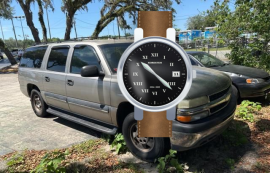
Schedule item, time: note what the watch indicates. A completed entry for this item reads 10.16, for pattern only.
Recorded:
10.22
